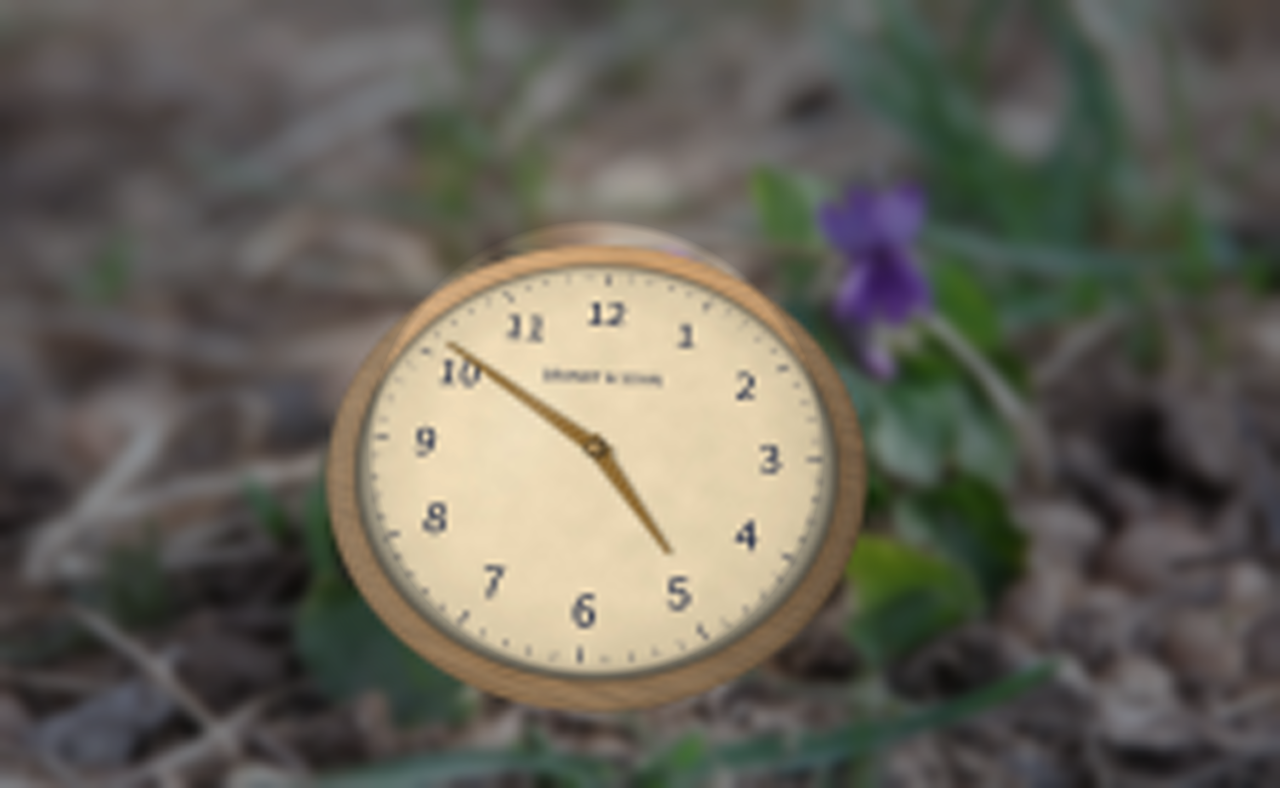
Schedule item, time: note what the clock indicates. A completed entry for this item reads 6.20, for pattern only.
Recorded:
4.51
